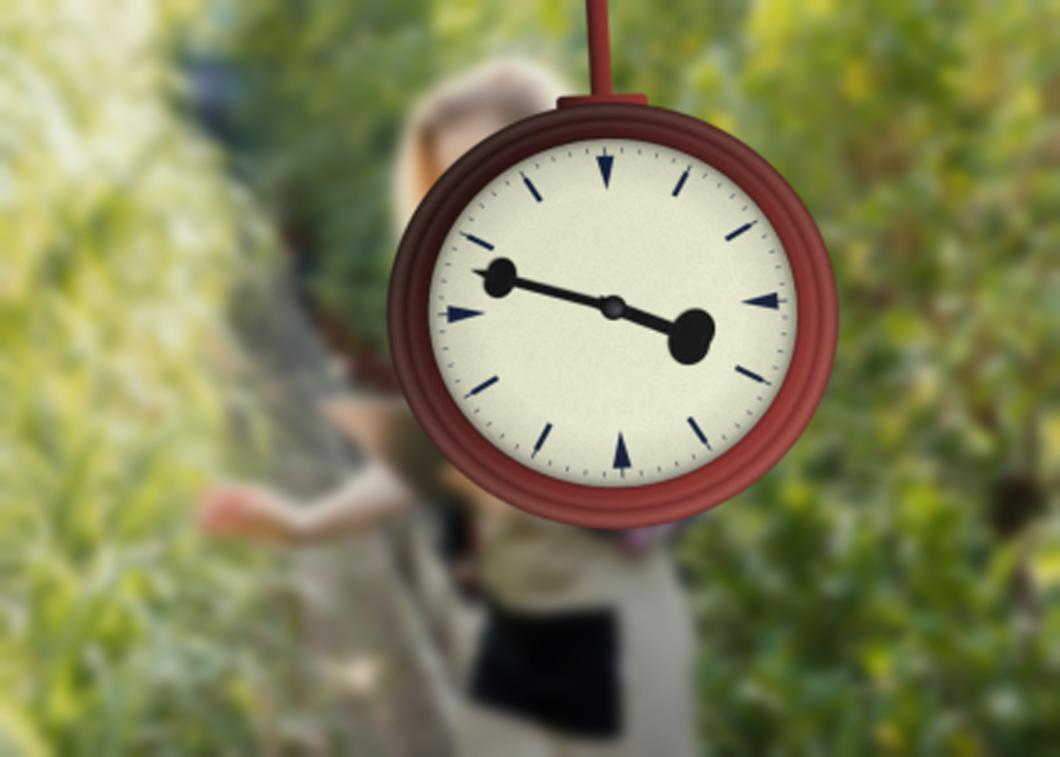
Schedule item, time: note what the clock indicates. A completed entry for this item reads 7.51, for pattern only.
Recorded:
3.48
